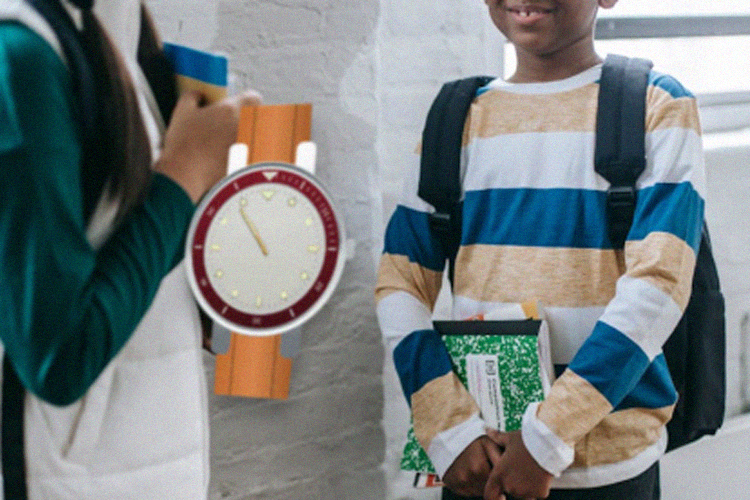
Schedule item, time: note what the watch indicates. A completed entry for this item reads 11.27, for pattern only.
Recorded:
10.54
